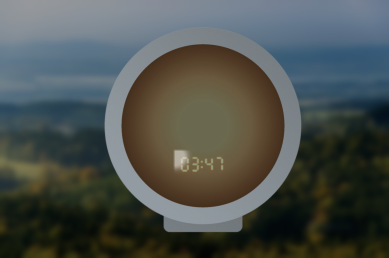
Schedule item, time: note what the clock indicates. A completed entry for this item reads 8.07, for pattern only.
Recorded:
3.47
